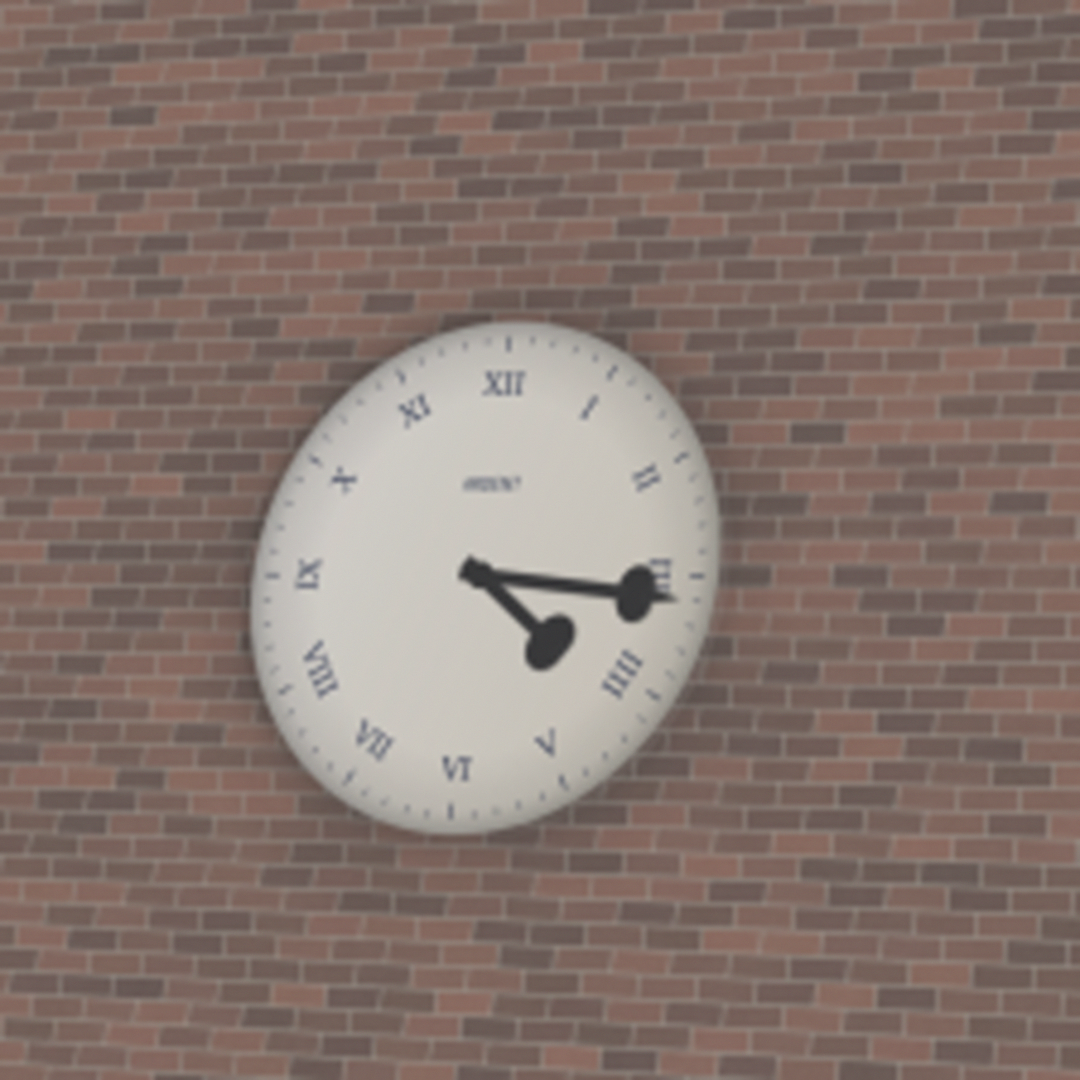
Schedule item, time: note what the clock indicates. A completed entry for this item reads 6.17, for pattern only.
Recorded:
4.16
